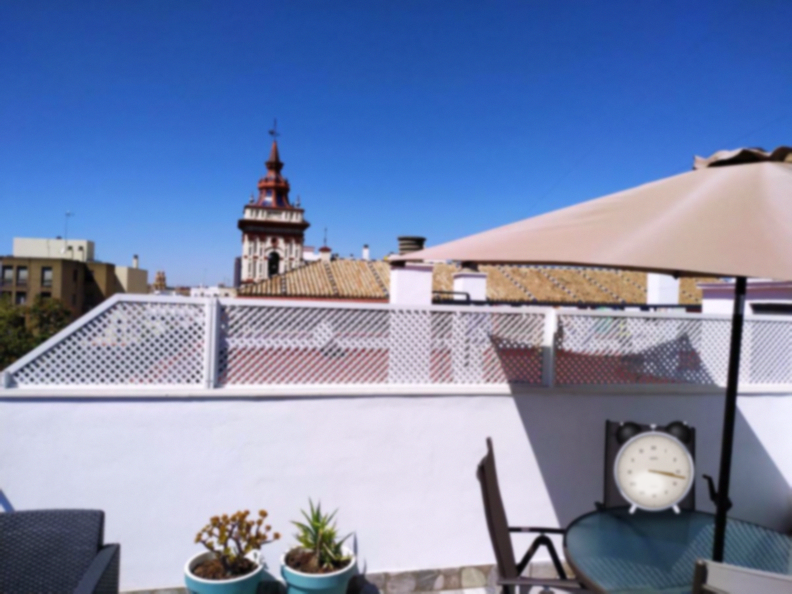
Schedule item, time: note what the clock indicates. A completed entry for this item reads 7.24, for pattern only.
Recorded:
3.17
